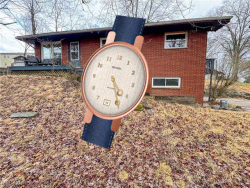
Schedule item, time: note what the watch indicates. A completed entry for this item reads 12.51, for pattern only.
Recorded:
4.25
